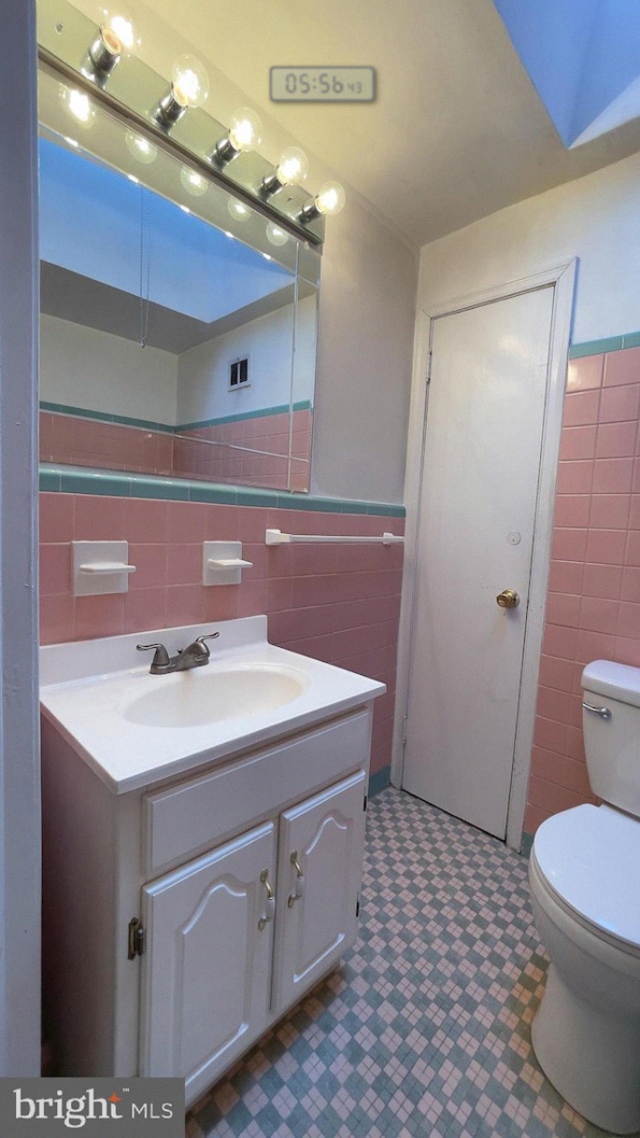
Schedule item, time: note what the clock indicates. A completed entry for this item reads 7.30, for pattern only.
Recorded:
5.56
